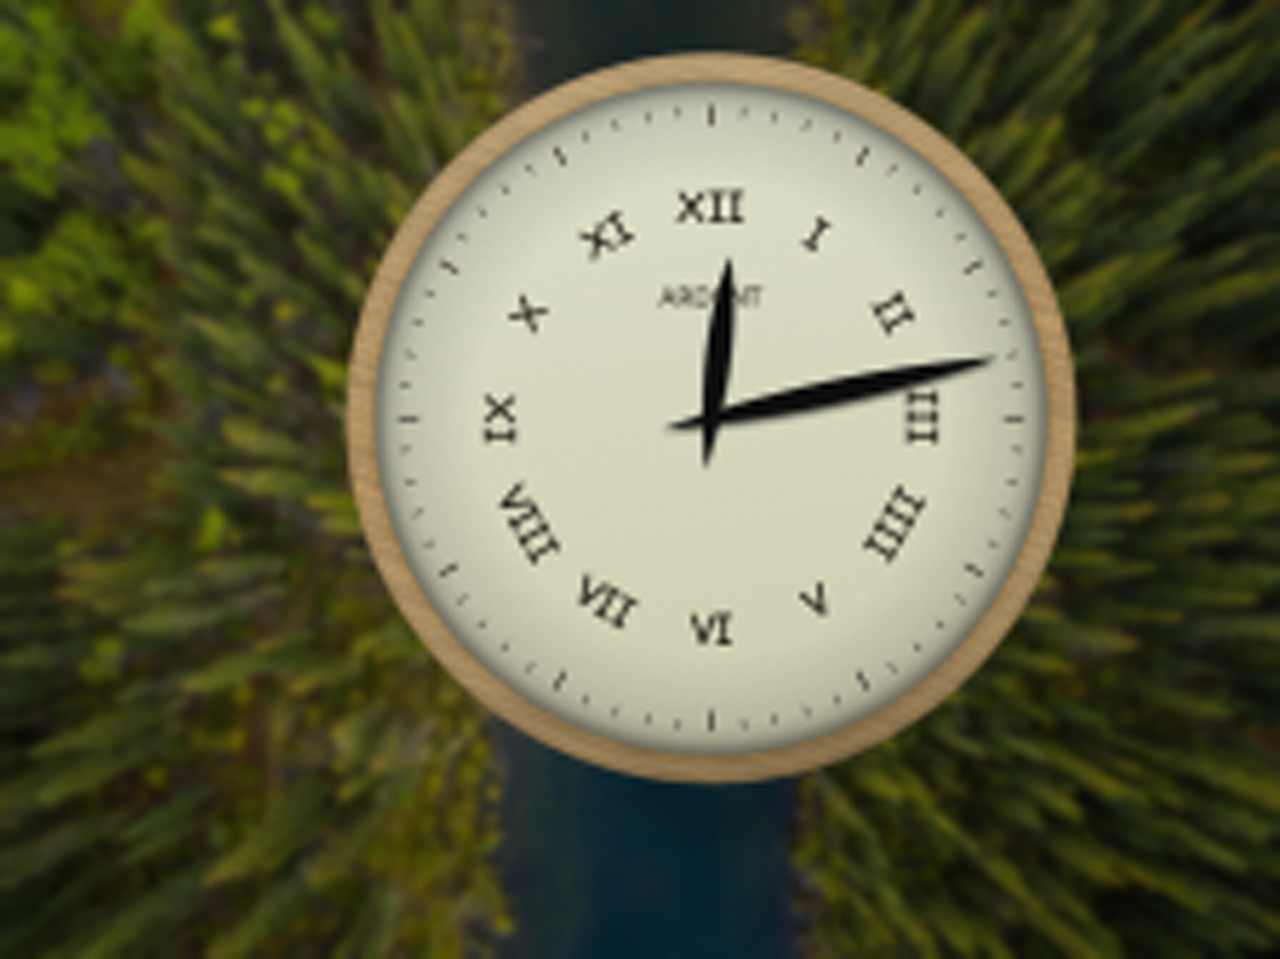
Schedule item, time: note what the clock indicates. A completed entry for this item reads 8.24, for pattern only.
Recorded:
12.13
